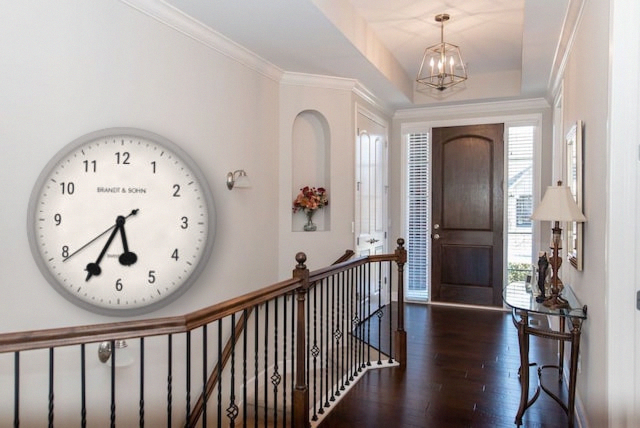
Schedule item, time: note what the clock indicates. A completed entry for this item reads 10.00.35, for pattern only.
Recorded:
5.34.39
